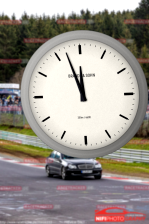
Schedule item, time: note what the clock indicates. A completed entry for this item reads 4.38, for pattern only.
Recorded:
11.57
